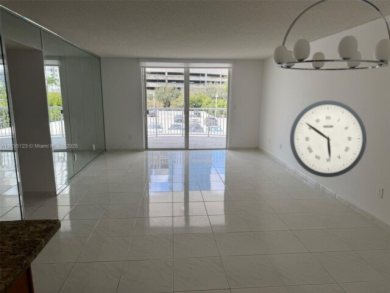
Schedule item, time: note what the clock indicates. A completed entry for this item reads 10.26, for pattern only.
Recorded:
5.51
